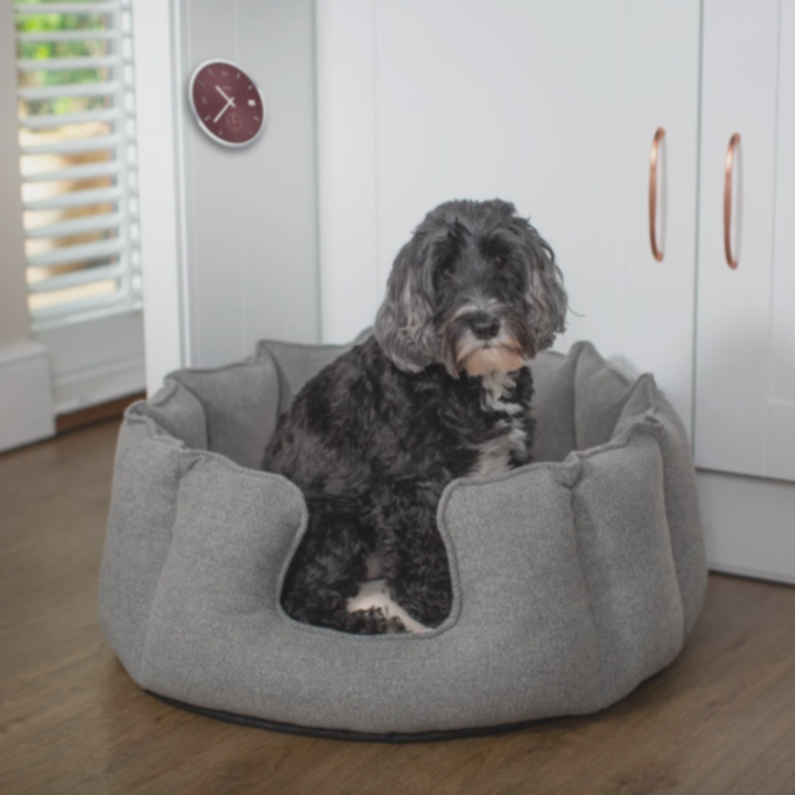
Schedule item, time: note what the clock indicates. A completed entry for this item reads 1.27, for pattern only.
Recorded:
10.38
